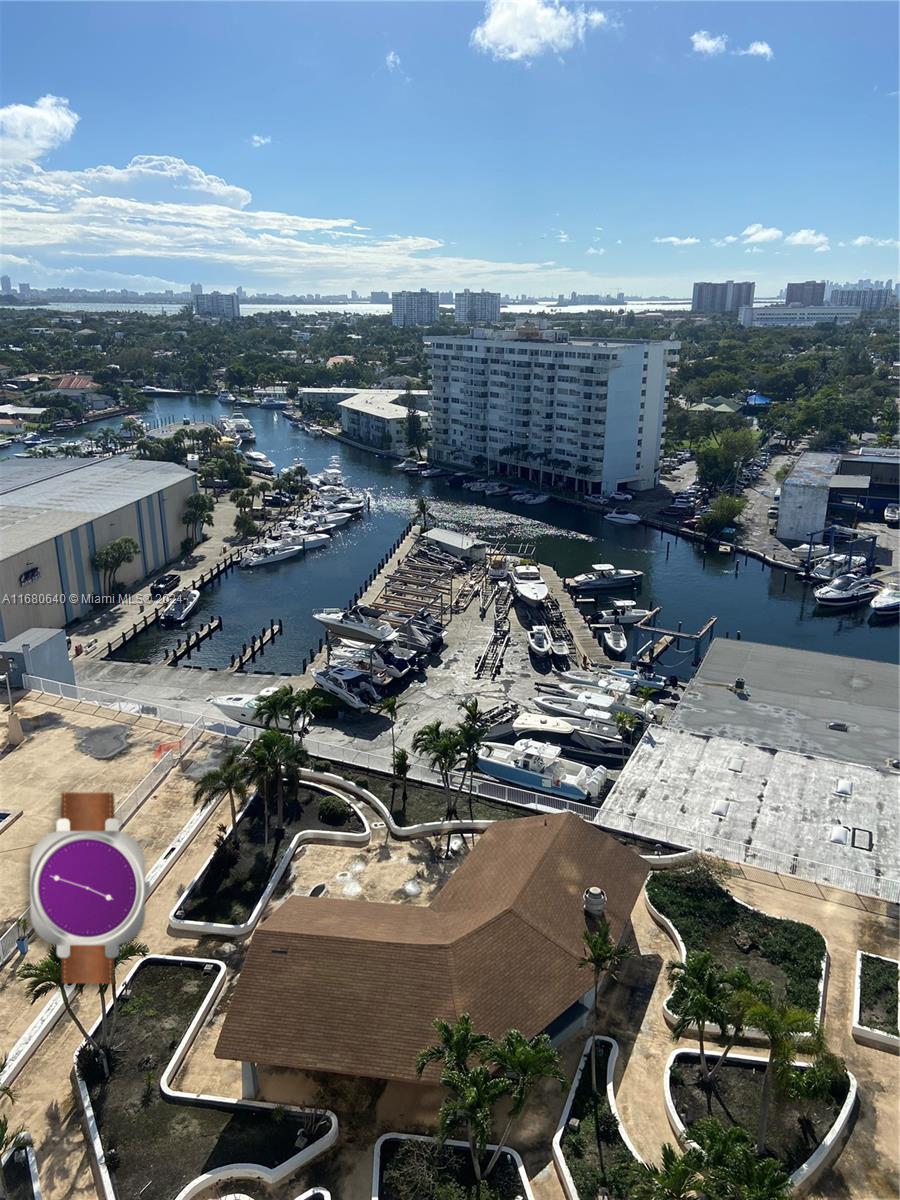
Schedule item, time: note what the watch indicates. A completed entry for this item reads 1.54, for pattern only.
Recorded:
3.48
